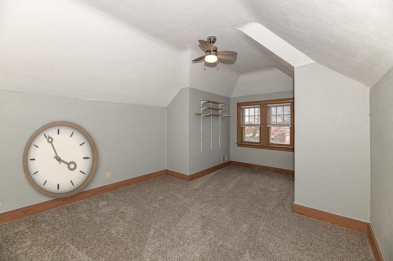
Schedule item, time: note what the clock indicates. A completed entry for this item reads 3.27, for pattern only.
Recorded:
3.56
